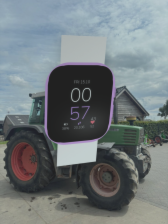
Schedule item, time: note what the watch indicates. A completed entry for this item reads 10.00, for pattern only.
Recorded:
0.57
